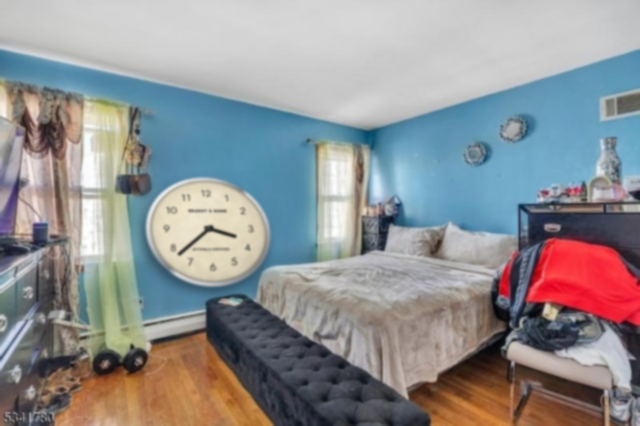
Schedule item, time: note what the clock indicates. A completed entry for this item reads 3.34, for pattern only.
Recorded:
3.38
